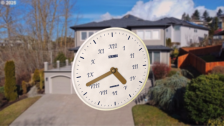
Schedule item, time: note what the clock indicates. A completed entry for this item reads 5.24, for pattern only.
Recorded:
4.42
